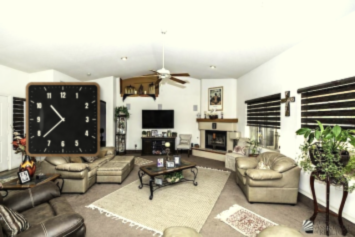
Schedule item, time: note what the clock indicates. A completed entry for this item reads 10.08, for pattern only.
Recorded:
10.38
